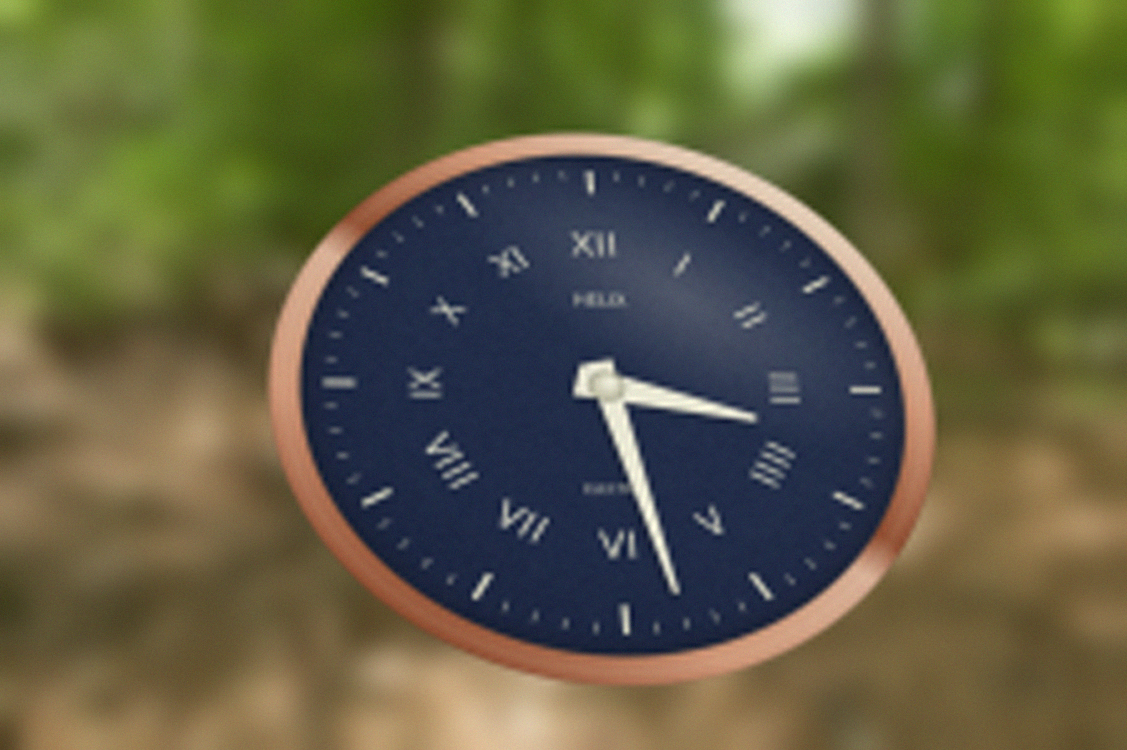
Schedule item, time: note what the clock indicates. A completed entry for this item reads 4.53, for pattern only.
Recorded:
3.28
